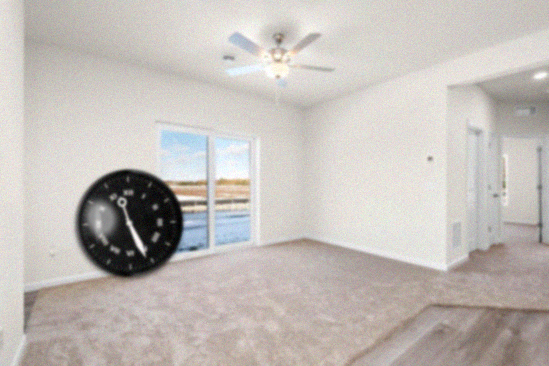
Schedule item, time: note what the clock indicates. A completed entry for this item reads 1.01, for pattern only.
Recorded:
11.26
